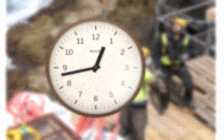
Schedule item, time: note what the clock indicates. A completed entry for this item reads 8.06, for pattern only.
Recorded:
12.43
